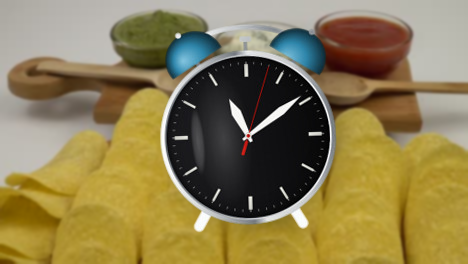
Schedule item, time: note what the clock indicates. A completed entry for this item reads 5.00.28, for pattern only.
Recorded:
11.09.03
